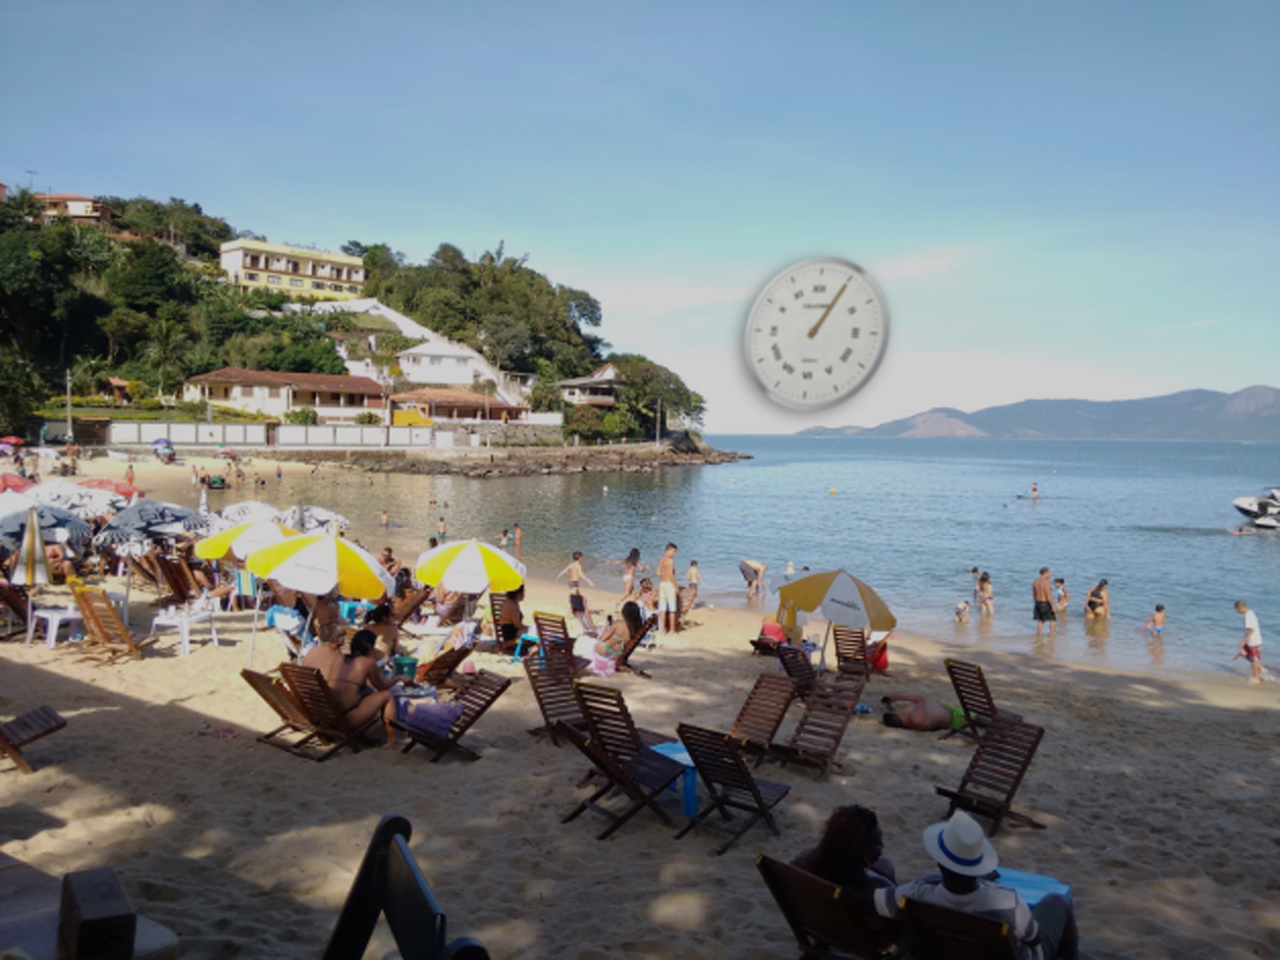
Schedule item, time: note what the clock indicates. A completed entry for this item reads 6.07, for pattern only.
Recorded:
1.05
